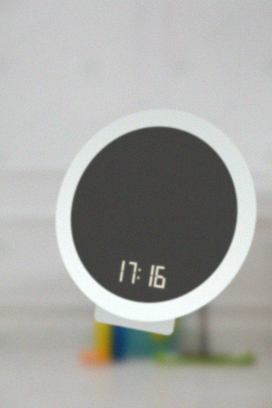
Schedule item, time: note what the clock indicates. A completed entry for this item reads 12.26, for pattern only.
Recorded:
17.16
